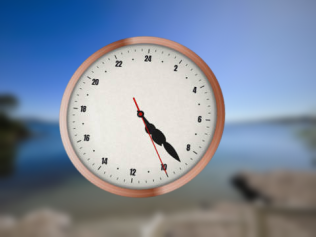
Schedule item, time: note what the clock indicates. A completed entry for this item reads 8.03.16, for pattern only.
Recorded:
9.22.25
